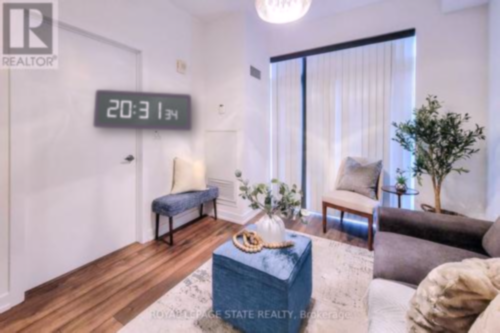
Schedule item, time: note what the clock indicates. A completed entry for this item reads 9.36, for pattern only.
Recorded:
20.31
